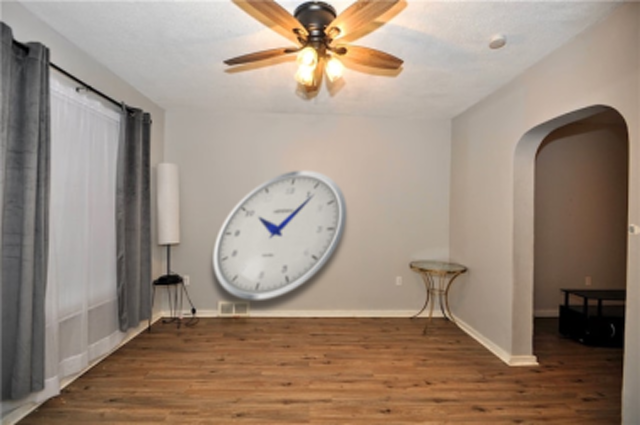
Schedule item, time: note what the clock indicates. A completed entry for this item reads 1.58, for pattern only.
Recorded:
10.06
